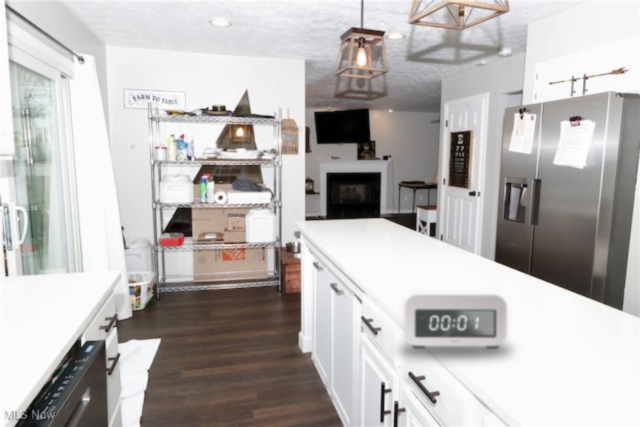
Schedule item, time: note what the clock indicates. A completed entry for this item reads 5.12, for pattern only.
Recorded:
0.01
